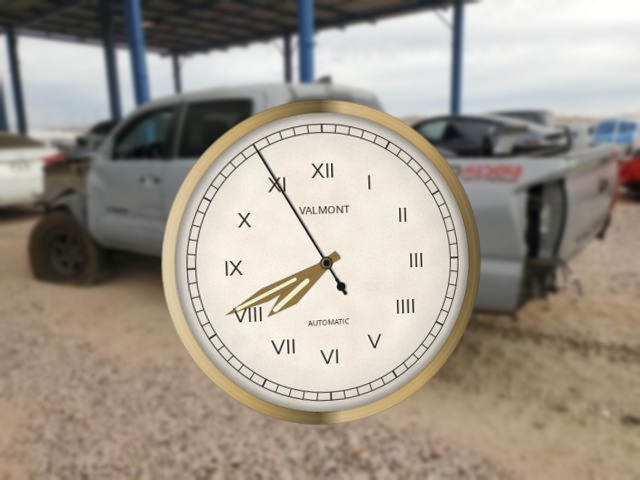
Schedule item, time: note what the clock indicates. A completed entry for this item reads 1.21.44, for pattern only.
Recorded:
7.40.55
